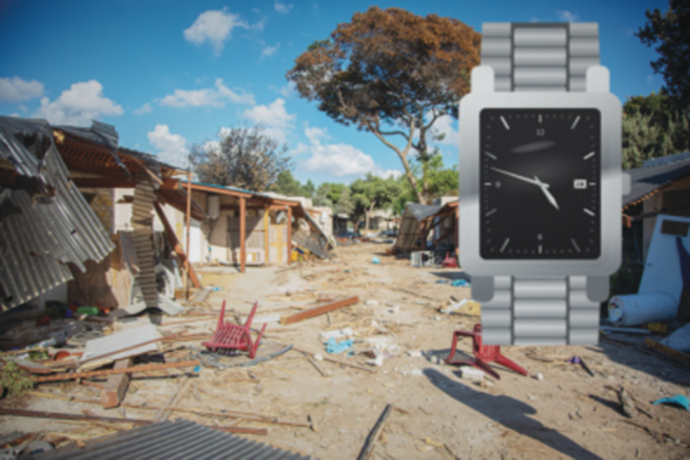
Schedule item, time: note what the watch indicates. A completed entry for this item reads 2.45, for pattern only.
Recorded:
4.48
